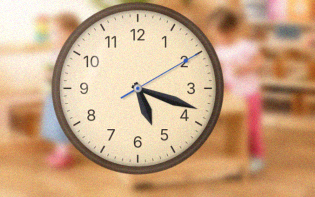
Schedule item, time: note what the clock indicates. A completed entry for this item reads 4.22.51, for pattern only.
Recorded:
5.18.10
